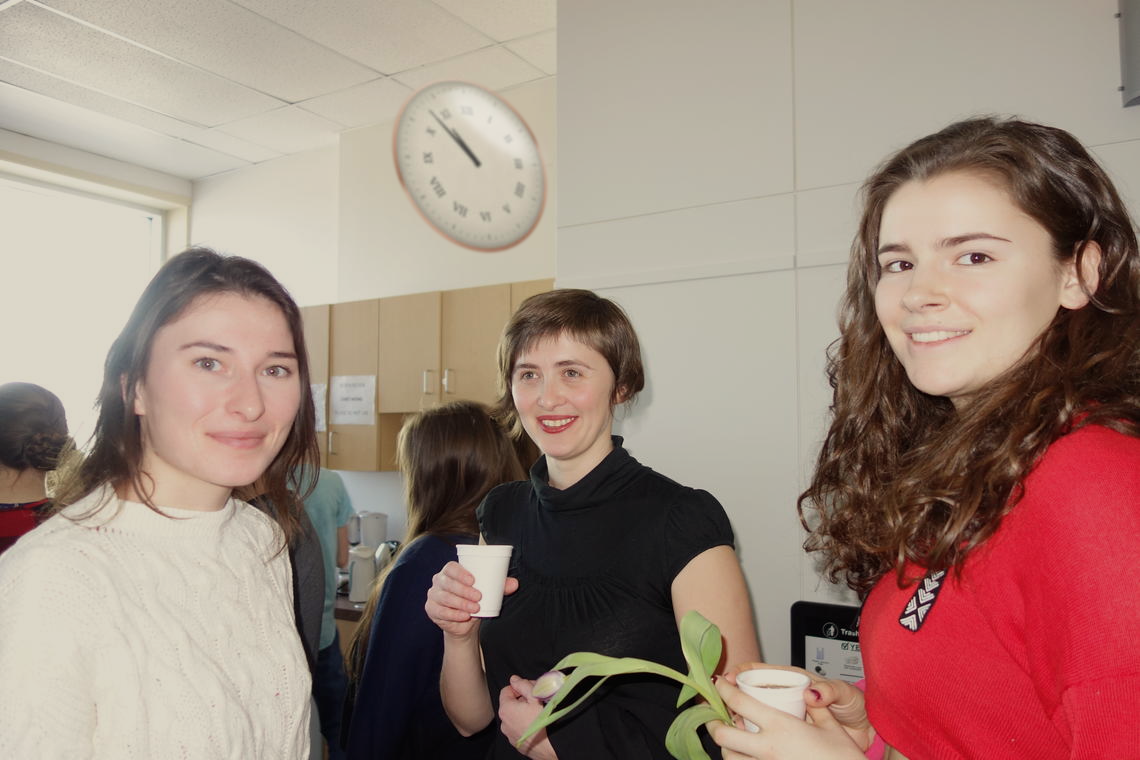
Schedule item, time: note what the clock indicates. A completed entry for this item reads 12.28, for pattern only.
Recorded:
10.53
